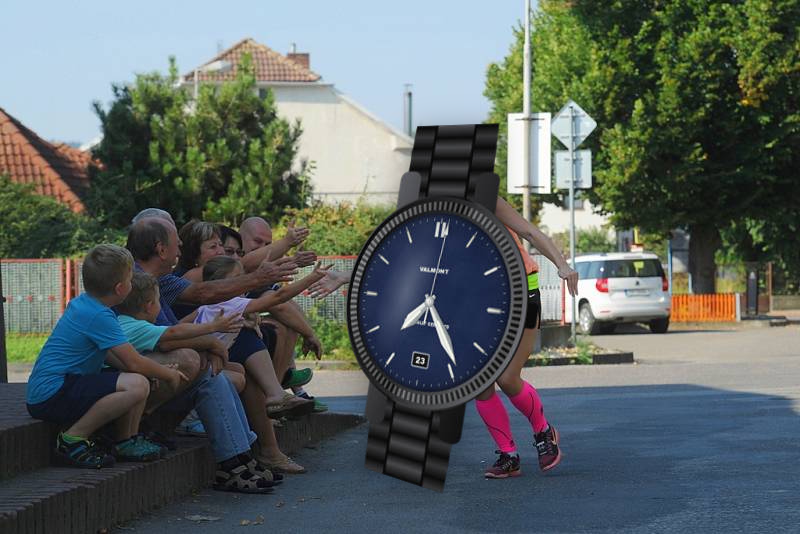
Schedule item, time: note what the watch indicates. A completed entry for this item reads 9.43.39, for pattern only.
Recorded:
7.24.01
